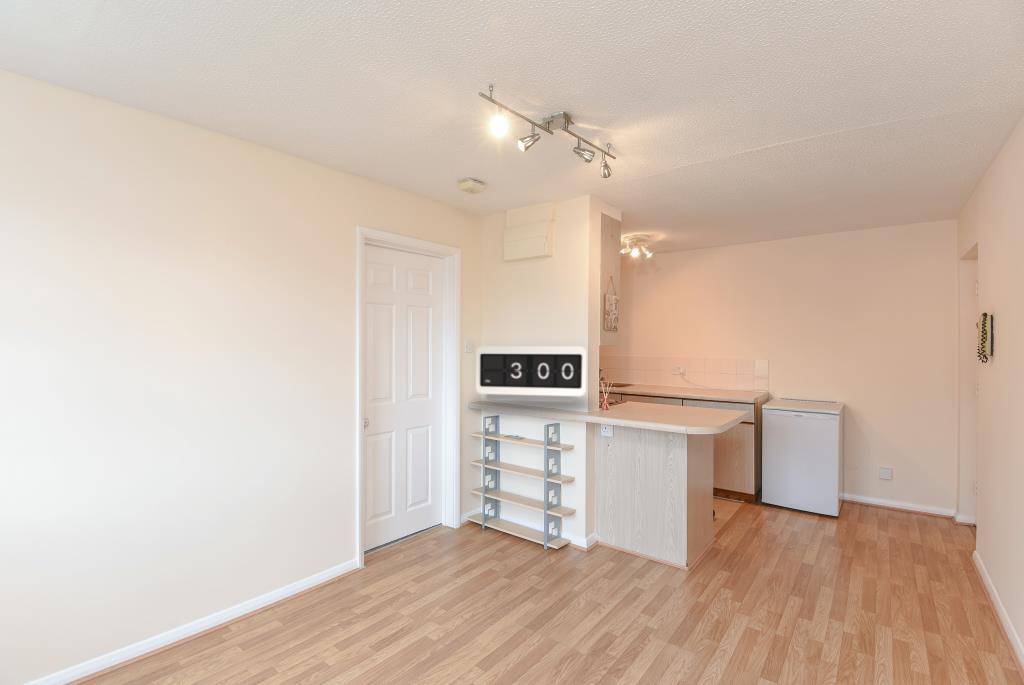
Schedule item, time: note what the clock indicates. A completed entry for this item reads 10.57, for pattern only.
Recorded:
3.00
